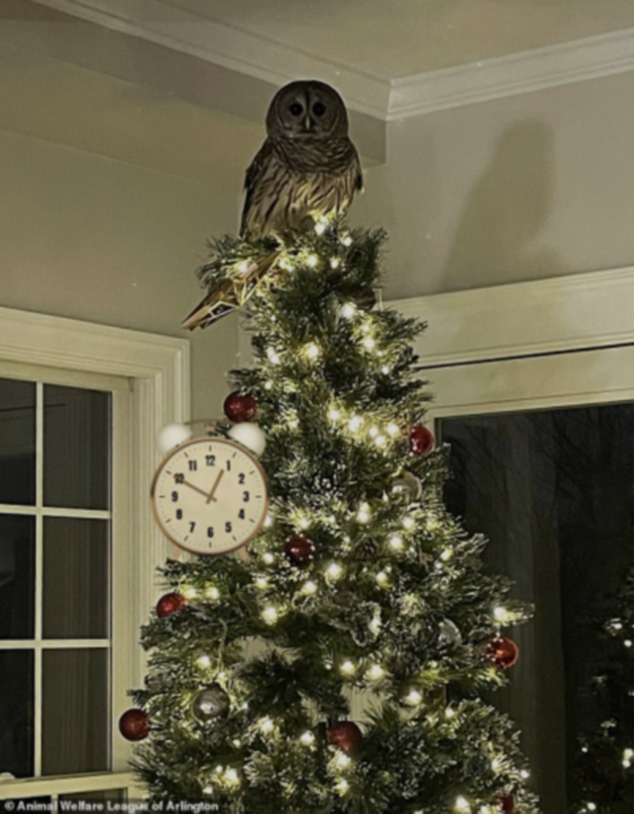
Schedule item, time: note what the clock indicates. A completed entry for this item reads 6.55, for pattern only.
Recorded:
12.50
